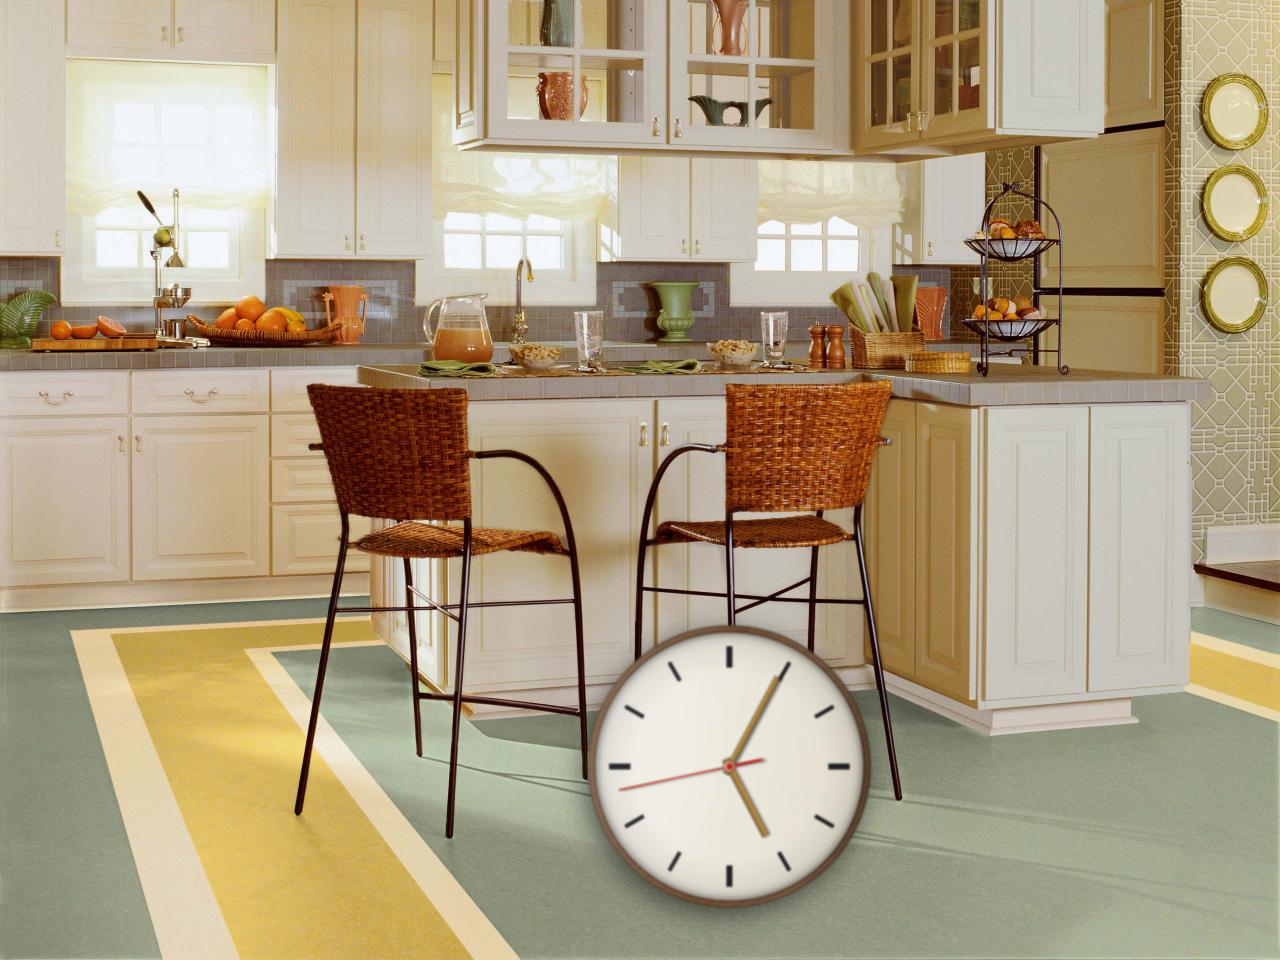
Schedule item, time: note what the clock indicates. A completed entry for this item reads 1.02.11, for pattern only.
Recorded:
5.04.43
